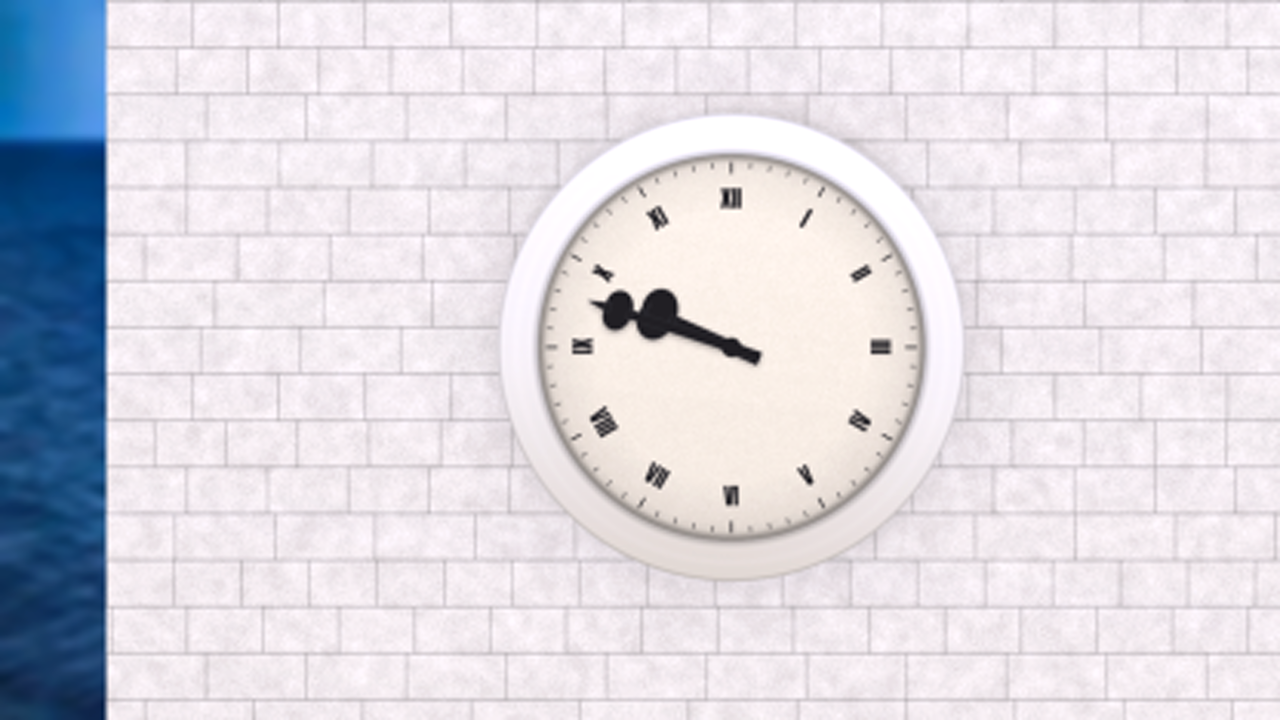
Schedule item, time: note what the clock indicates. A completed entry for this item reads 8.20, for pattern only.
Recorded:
9.48
